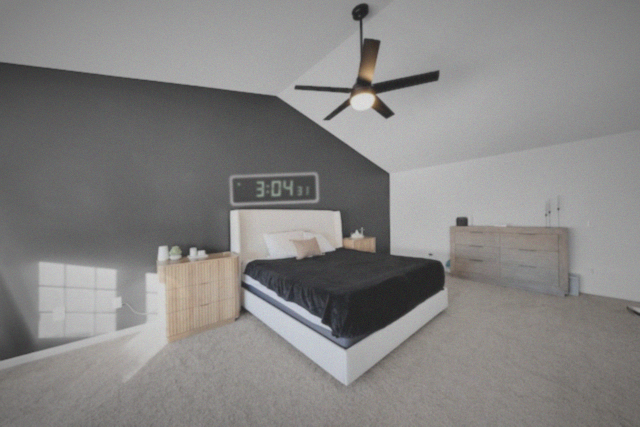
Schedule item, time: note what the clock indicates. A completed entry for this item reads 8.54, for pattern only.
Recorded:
3.04
